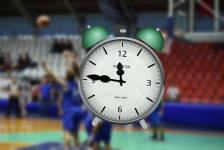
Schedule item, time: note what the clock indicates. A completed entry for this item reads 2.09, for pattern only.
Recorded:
11.46
